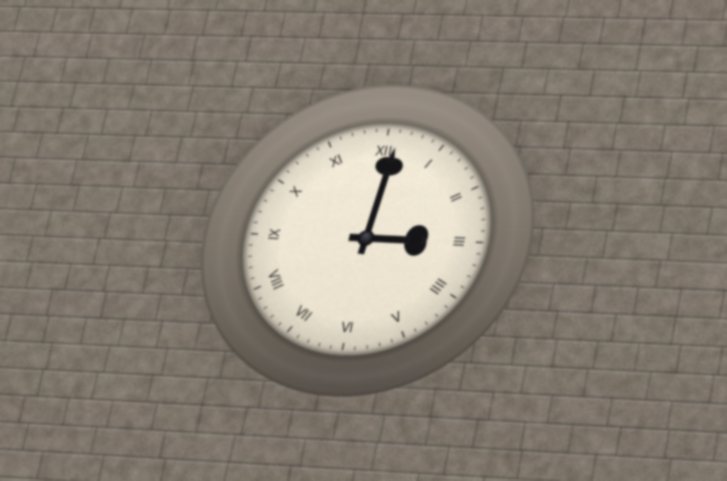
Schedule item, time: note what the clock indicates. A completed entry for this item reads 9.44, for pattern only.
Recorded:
3.01
